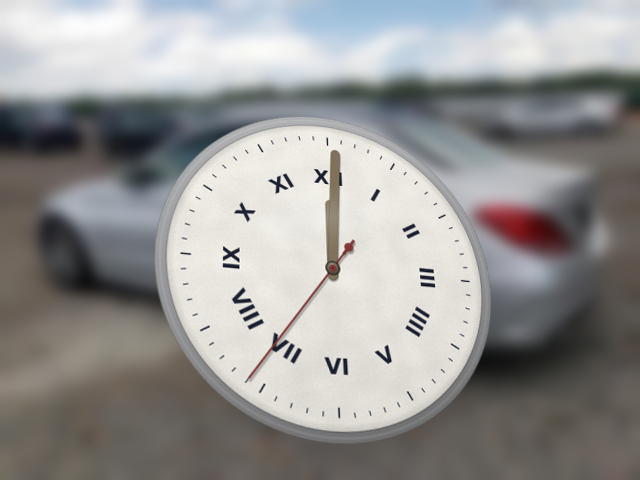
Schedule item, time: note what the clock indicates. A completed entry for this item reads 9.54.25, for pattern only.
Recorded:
12.00.36
